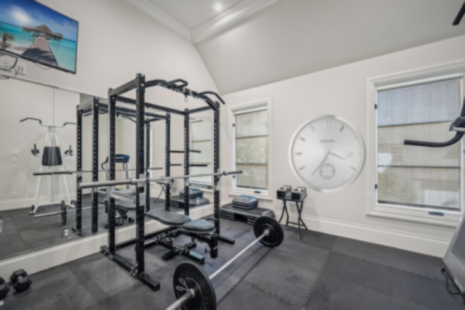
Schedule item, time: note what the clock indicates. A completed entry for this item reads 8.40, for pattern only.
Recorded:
3.36
